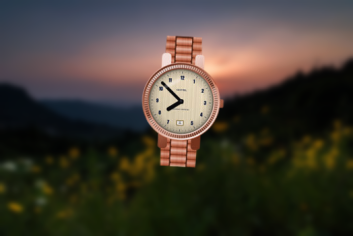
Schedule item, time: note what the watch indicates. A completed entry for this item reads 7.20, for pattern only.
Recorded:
7.52
